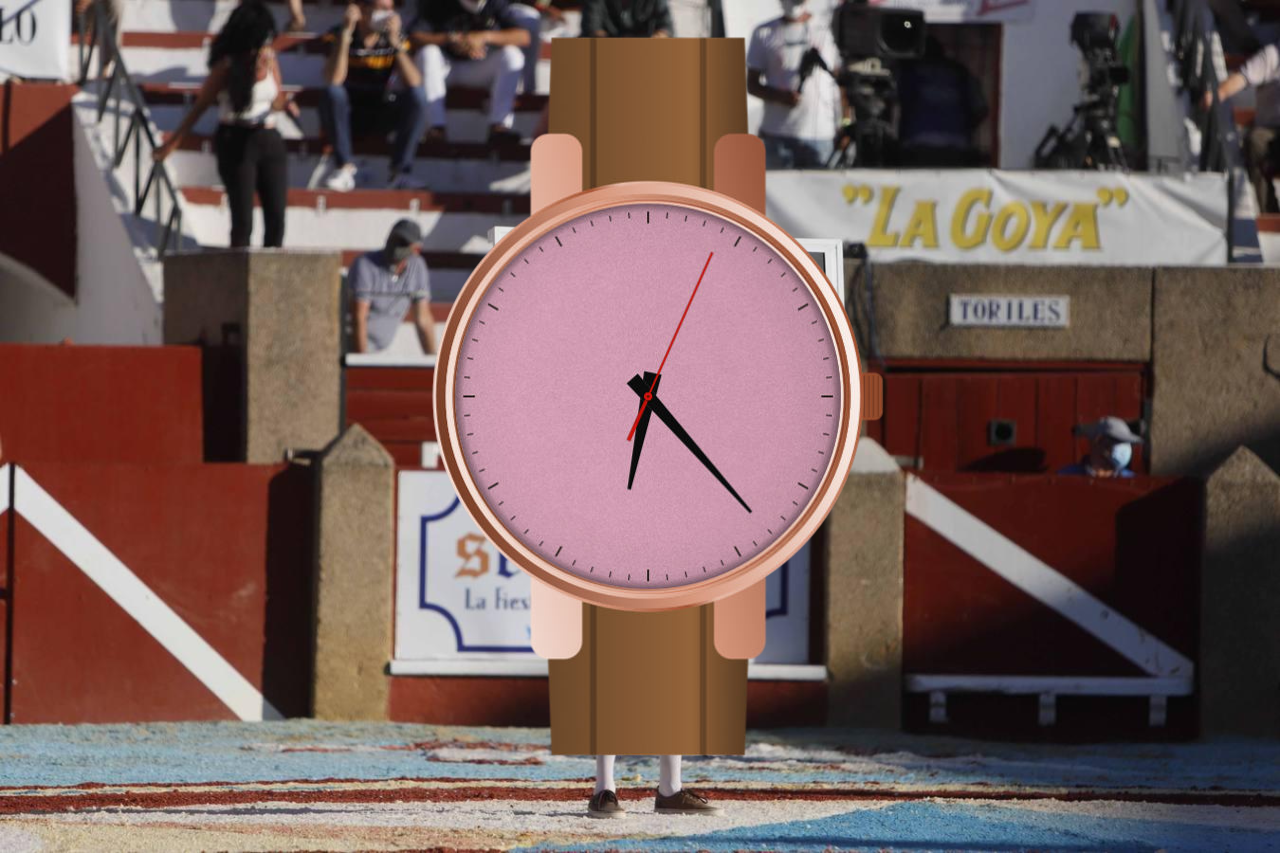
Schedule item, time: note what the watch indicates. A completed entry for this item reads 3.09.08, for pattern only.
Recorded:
6.23.04
